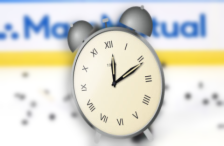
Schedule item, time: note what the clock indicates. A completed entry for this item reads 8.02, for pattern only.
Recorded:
12.11
